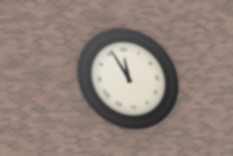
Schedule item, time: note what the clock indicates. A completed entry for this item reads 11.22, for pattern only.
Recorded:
11.56
